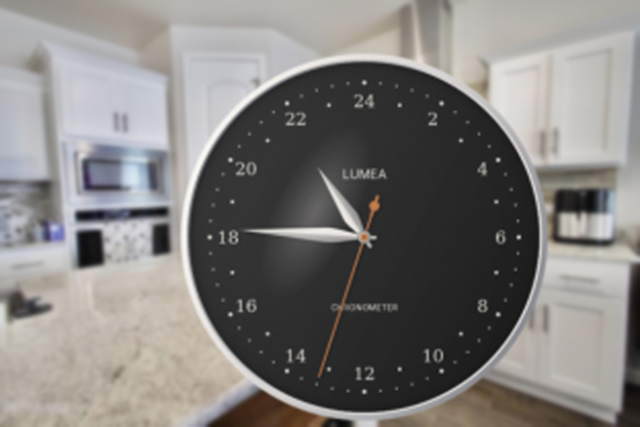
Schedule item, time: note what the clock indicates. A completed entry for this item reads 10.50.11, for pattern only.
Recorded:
21.45.33
